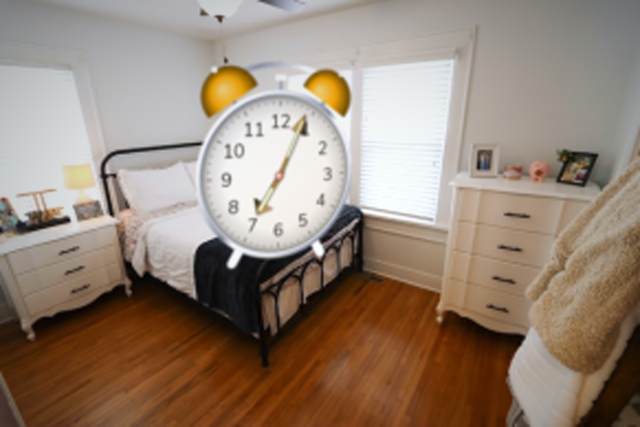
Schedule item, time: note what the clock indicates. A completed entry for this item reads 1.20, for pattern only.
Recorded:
7.04
